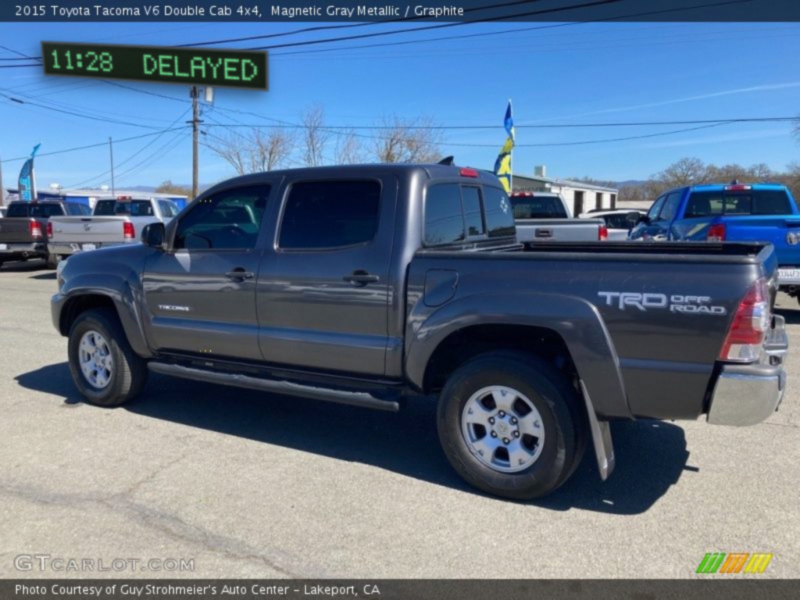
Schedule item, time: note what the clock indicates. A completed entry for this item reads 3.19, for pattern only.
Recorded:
11.28
